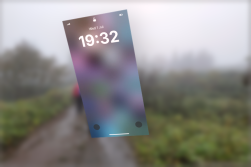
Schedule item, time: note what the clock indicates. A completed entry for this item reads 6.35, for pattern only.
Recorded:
19.32
